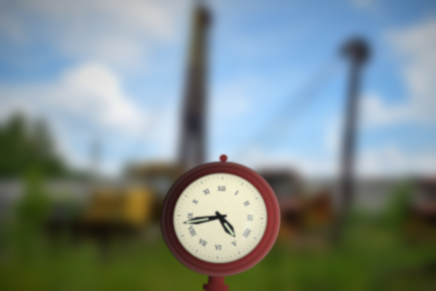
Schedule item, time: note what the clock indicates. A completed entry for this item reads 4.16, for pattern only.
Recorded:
4.43
